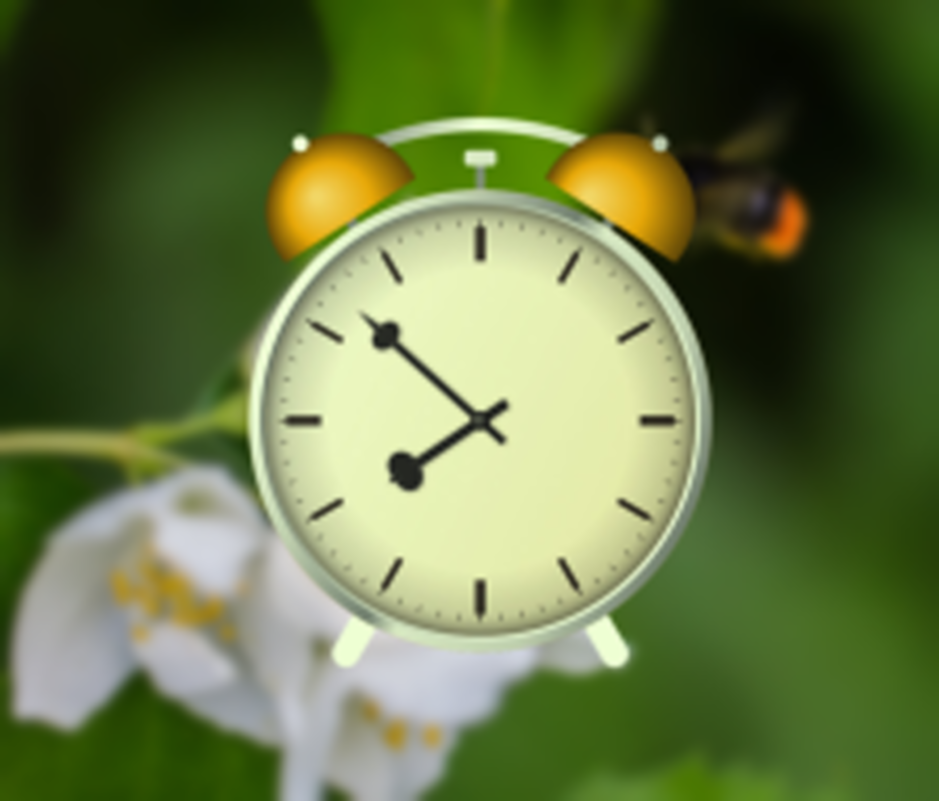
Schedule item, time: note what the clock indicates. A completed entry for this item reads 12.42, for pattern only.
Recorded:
7.52
